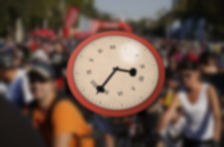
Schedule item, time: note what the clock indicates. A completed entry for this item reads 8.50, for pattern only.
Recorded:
3.37
